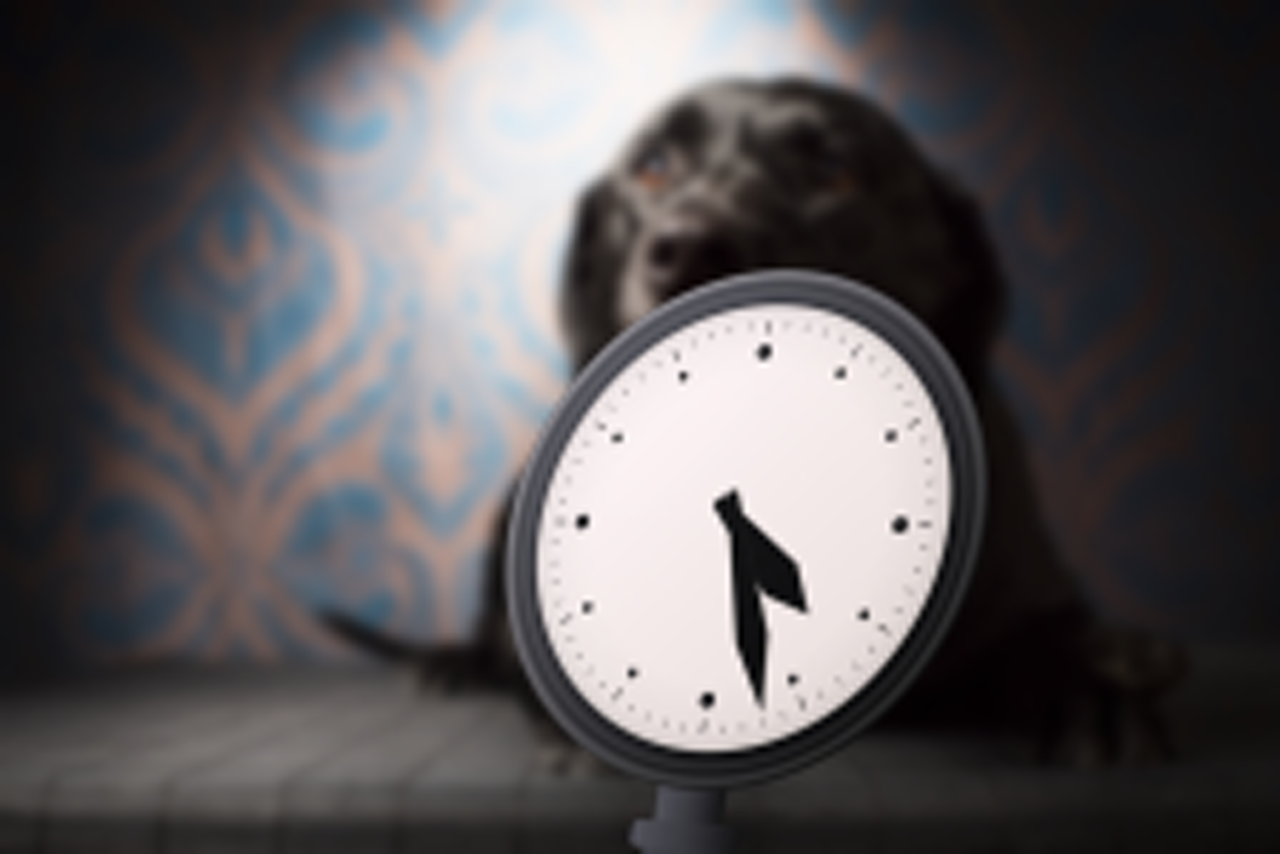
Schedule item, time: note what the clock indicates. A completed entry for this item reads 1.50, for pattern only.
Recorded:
4.27
